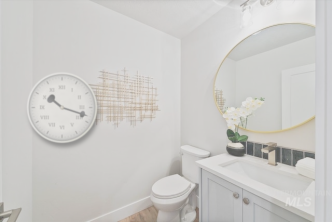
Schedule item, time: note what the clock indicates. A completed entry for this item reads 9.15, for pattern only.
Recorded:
10.18
